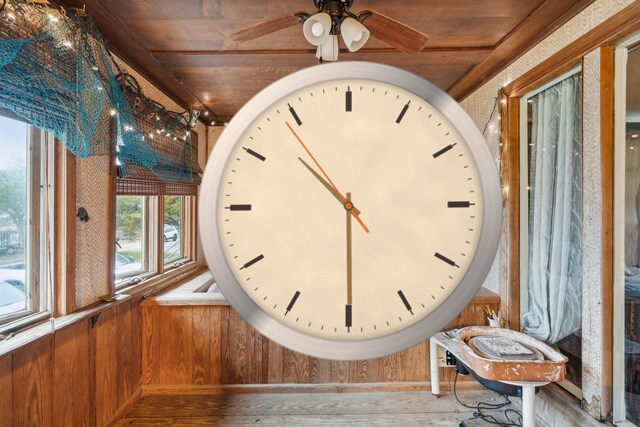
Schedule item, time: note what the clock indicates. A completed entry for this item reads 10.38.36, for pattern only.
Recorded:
10.29.54
